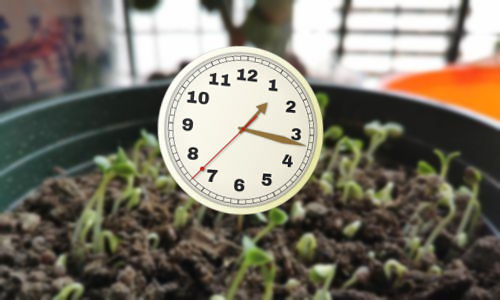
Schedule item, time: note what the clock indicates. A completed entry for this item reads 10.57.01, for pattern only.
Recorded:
1.16.37
